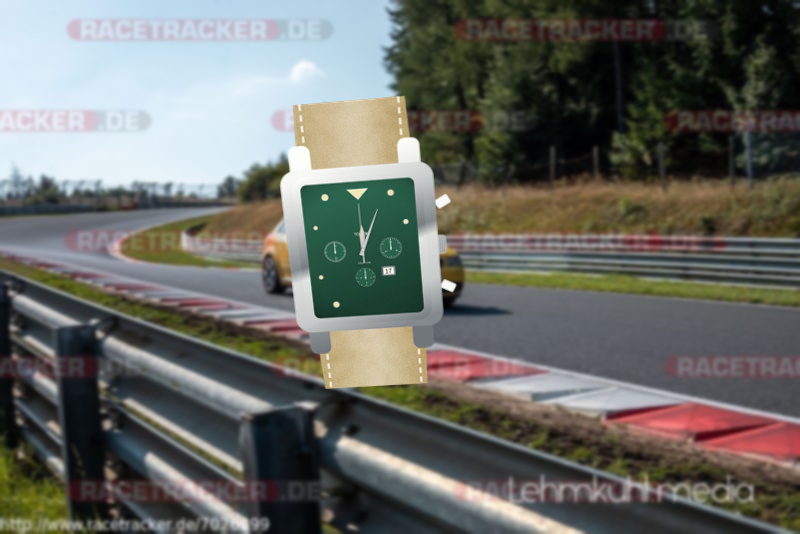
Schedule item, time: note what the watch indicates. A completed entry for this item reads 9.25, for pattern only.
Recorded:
12.04
